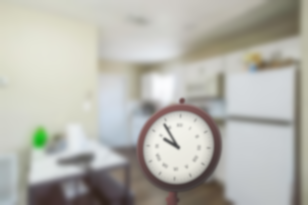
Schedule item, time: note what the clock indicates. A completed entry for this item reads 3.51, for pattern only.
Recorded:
9.54
